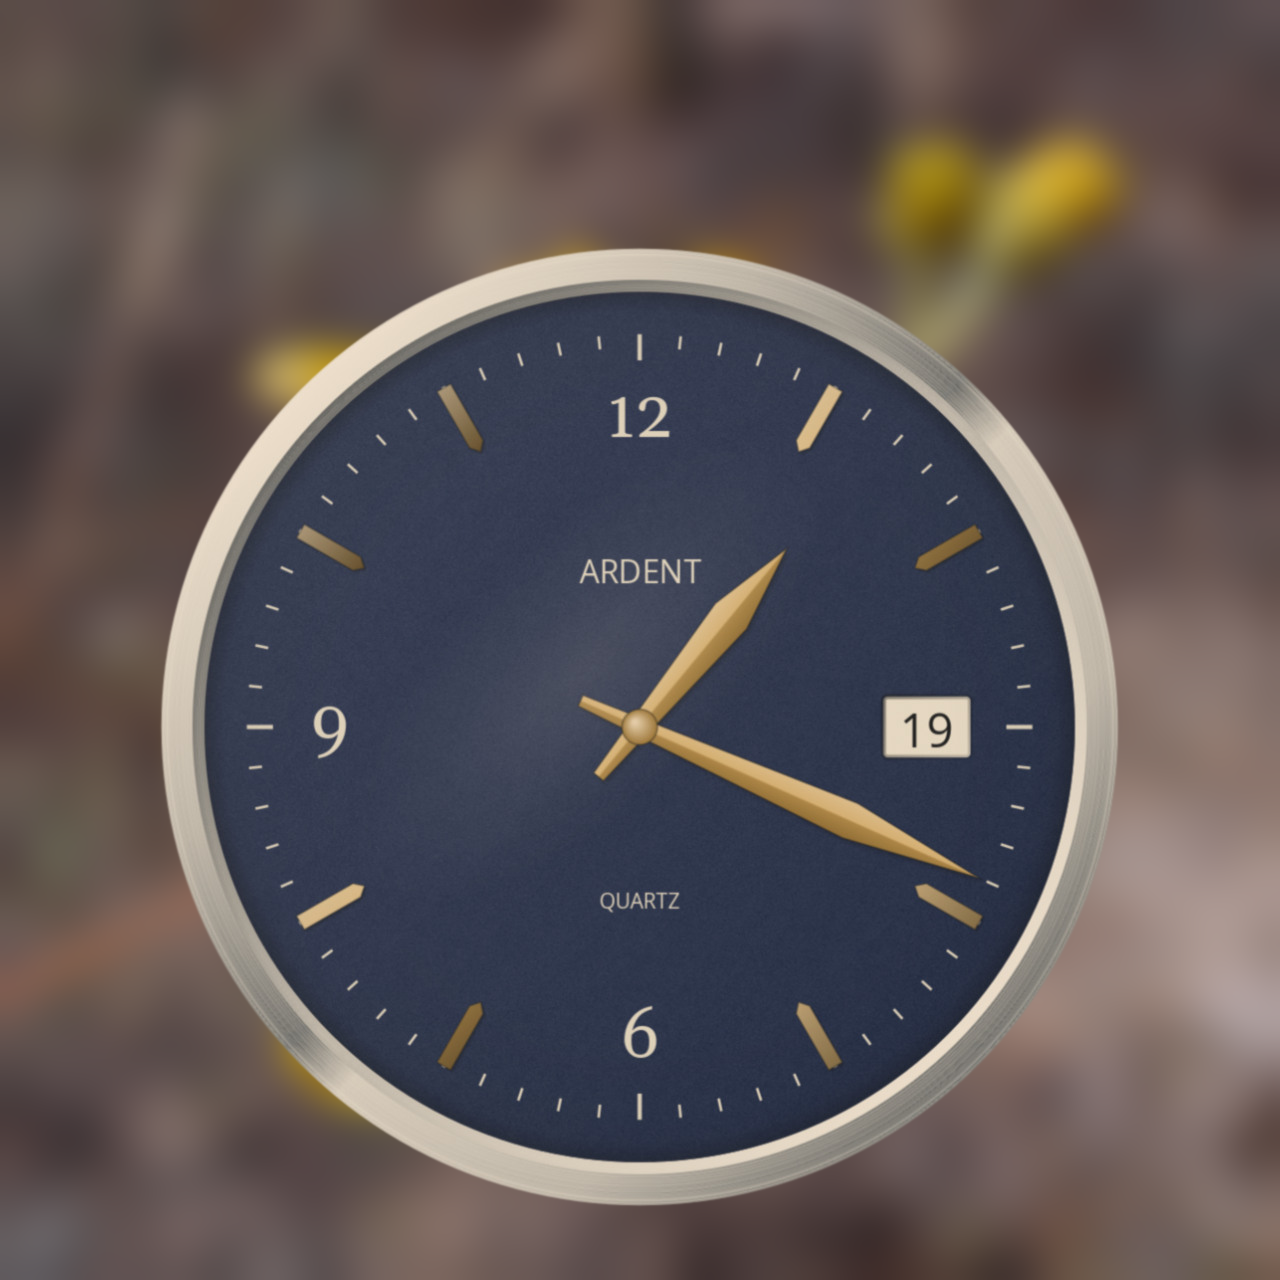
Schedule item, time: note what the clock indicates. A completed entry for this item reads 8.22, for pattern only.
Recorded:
1.19
